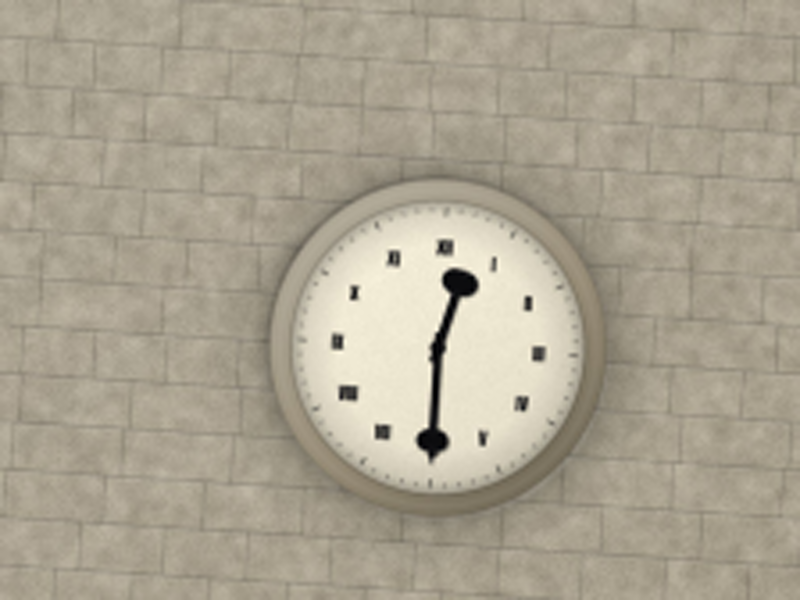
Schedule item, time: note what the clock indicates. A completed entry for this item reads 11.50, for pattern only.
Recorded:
12.30
